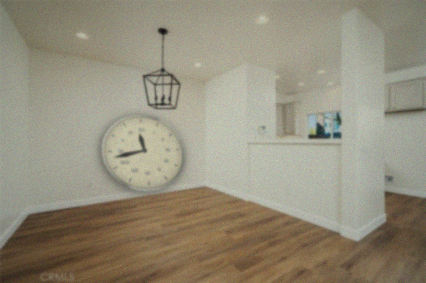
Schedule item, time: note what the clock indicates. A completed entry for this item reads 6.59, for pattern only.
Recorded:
11.43
